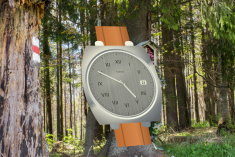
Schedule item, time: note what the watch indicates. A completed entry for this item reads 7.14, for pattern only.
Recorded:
4.50
